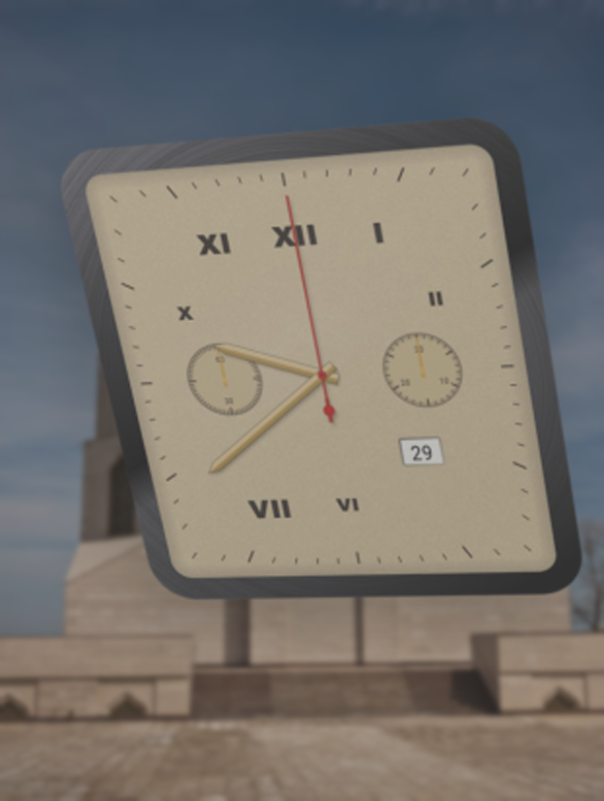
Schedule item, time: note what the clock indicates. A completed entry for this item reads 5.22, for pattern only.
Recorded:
9.39
